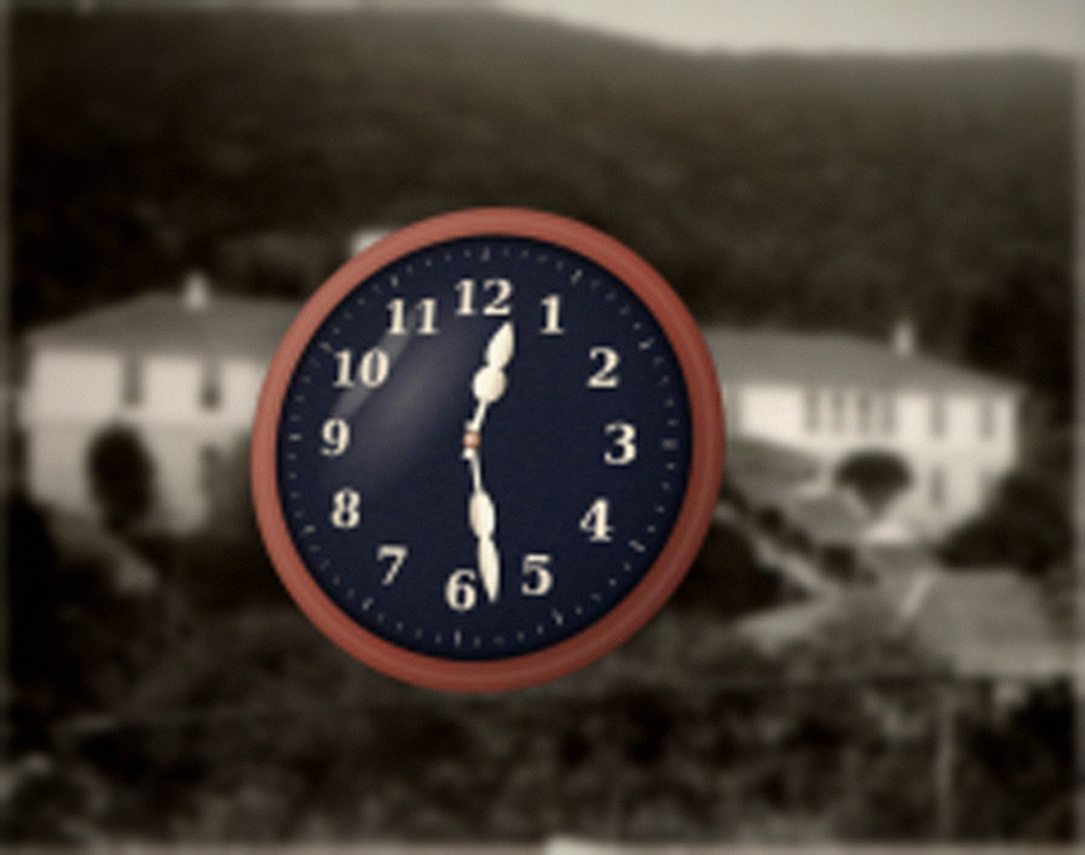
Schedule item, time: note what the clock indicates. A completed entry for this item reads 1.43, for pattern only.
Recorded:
12.28
